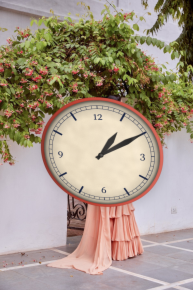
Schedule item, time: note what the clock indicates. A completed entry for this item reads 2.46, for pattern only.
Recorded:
1.10
